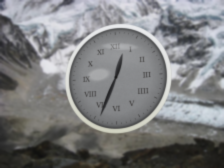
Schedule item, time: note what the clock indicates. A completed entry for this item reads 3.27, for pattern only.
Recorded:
12.34
